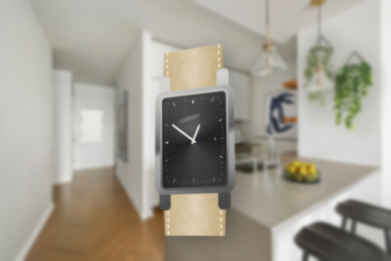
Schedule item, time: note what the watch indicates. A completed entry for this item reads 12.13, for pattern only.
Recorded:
12.51
